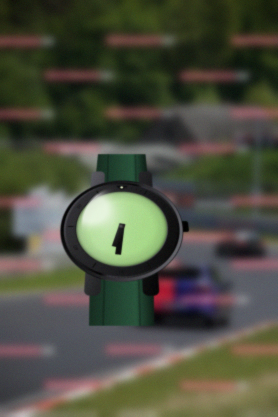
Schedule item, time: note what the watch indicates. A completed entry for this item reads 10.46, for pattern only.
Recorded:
6.31
